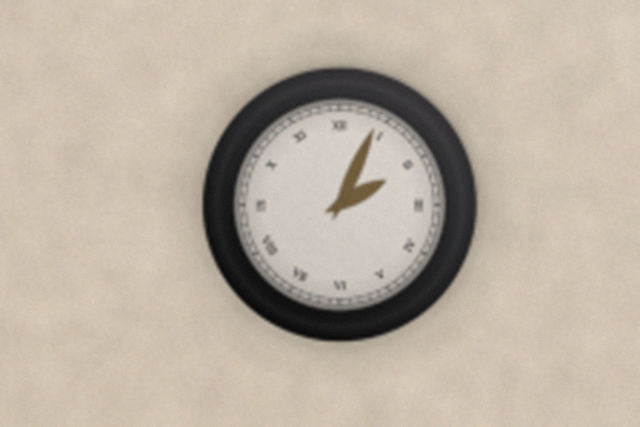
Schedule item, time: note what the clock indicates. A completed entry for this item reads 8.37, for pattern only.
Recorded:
2.04
